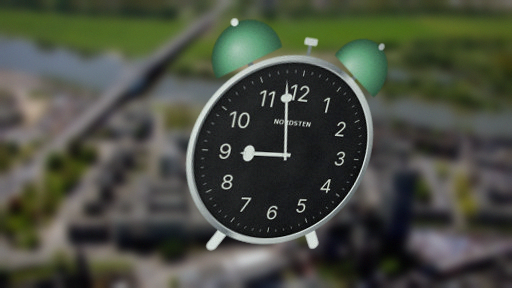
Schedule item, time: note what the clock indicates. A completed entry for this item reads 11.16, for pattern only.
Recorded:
8.58
